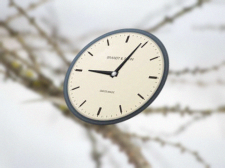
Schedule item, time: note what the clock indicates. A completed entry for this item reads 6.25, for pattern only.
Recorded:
9.04
